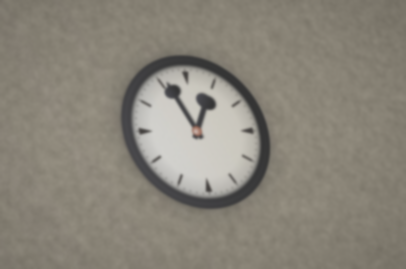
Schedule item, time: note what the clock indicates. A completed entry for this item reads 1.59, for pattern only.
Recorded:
12.56
